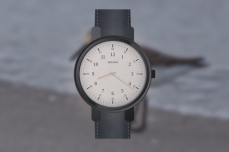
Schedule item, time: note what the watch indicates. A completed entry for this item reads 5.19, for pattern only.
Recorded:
8.21
